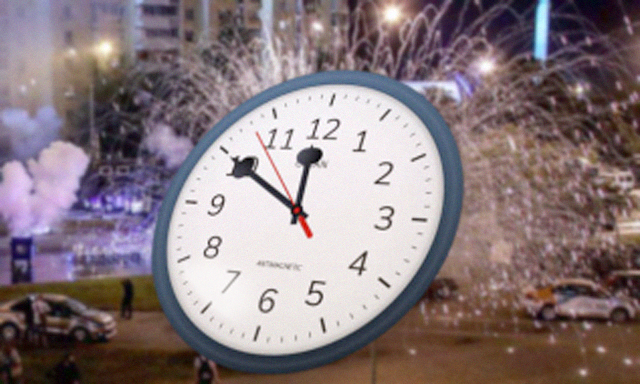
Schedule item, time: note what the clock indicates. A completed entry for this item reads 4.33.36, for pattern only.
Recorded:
11.49.53
